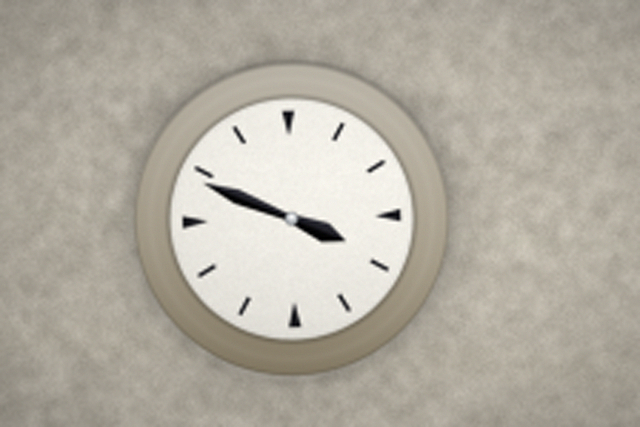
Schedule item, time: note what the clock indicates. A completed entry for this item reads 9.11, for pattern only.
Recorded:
3.49
